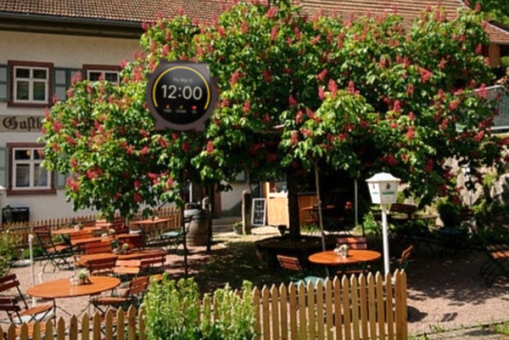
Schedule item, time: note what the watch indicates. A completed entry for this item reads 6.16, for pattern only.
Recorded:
12.00
